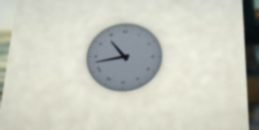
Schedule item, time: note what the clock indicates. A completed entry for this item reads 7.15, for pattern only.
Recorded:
10.43
